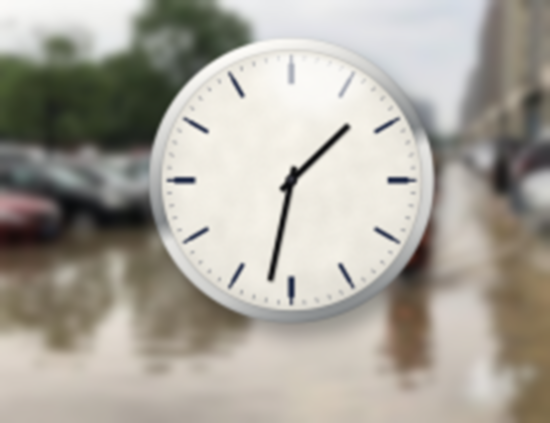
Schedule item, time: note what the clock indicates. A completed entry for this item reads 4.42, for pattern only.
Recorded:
1.32
